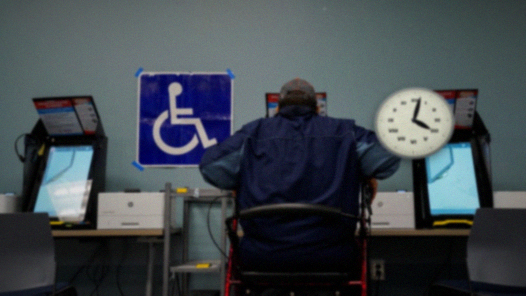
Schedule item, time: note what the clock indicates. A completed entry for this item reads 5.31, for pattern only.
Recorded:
4.02
